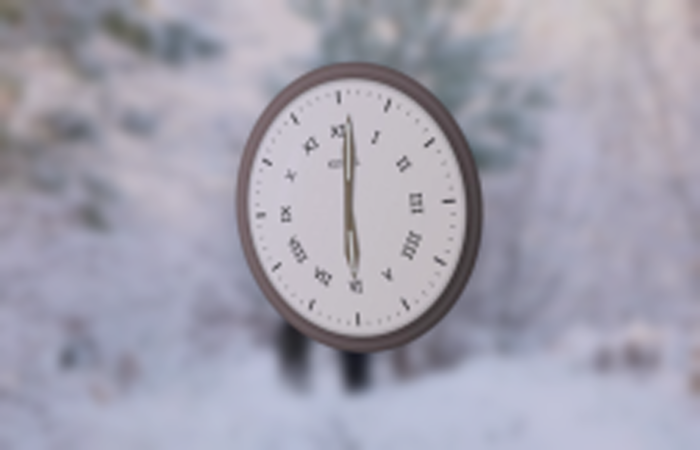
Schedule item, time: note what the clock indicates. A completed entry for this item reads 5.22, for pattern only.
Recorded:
6.01
